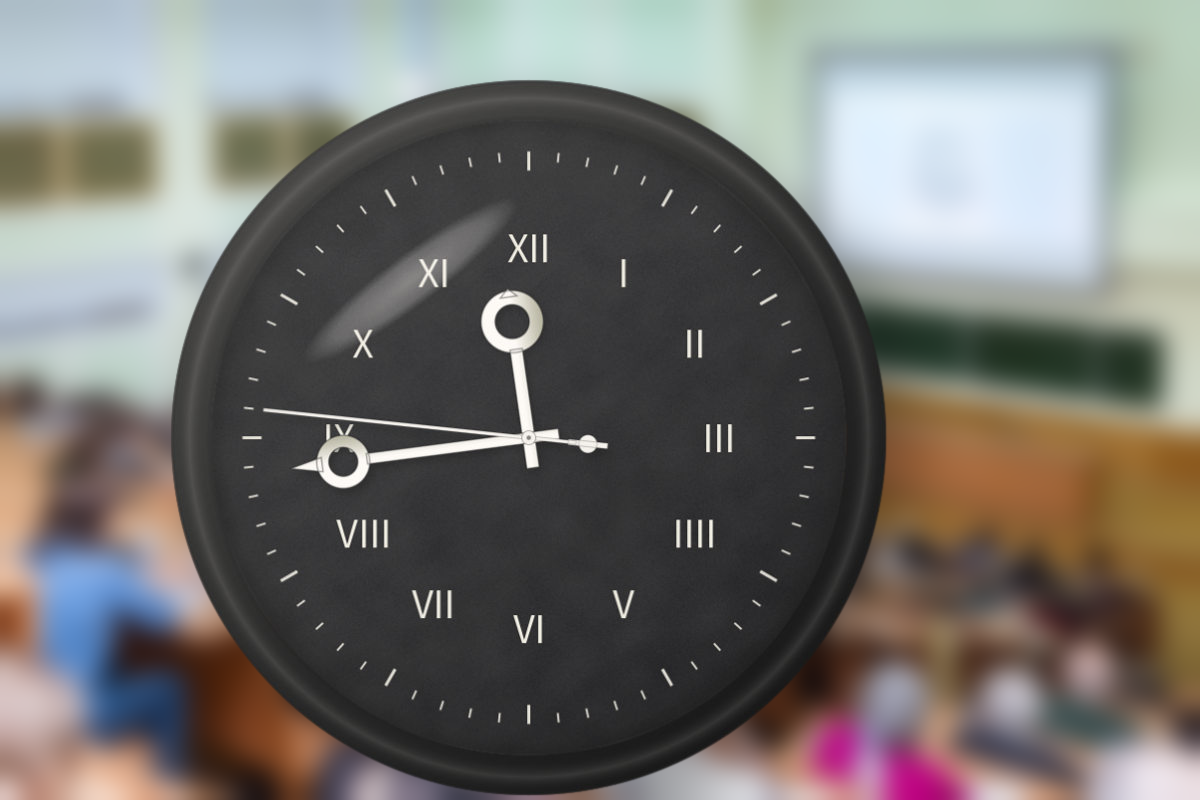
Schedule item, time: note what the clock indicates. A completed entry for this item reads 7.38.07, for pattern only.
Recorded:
11.43.46
